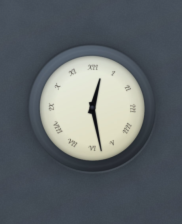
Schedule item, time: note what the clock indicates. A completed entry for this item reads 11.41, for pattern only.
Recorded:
12.28
